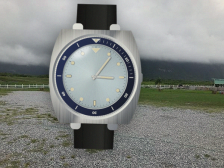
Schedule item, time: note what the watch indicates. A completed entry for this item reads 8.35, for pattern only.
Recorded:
3.06
